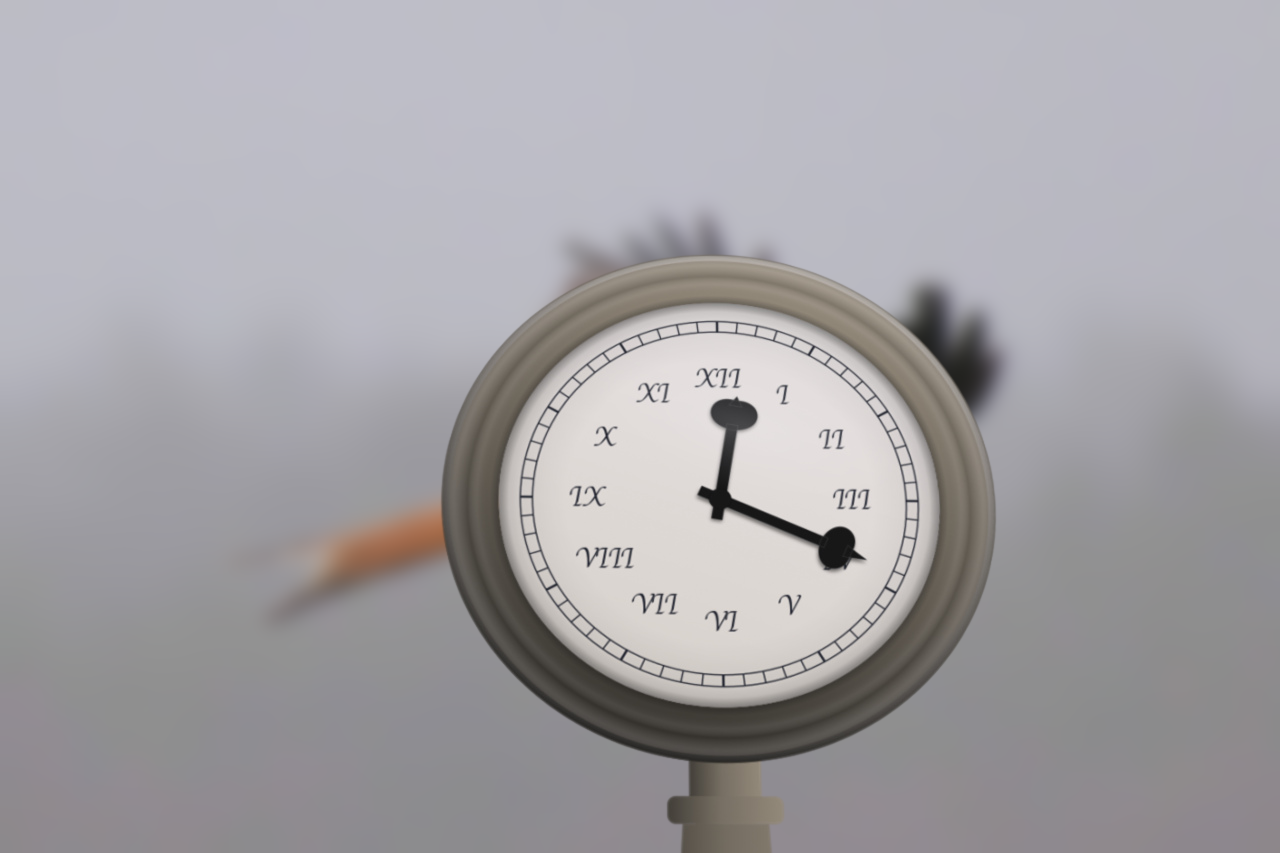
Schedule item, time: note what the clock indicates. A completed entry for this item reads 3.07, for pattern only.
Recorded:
12.19
